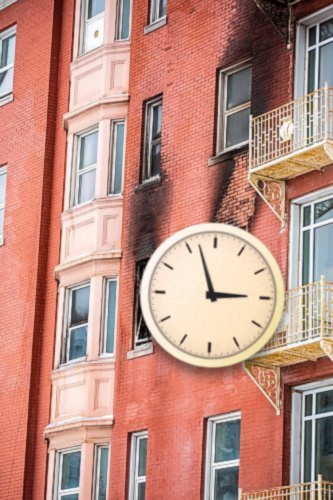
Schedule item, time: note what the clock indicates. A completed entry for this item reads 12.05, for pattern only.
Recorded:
2.57
